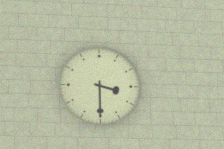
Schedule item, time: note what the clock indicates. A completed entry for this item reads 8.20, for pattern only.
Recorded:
3.30
